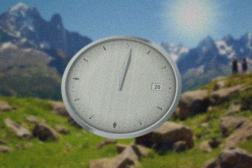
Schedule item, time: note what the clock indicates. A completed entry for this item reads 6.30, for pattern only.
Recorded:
12.01
